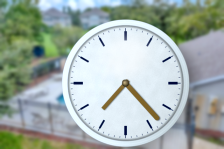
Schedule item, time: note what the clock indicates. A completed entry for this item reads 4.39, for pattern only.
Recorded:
7.23
